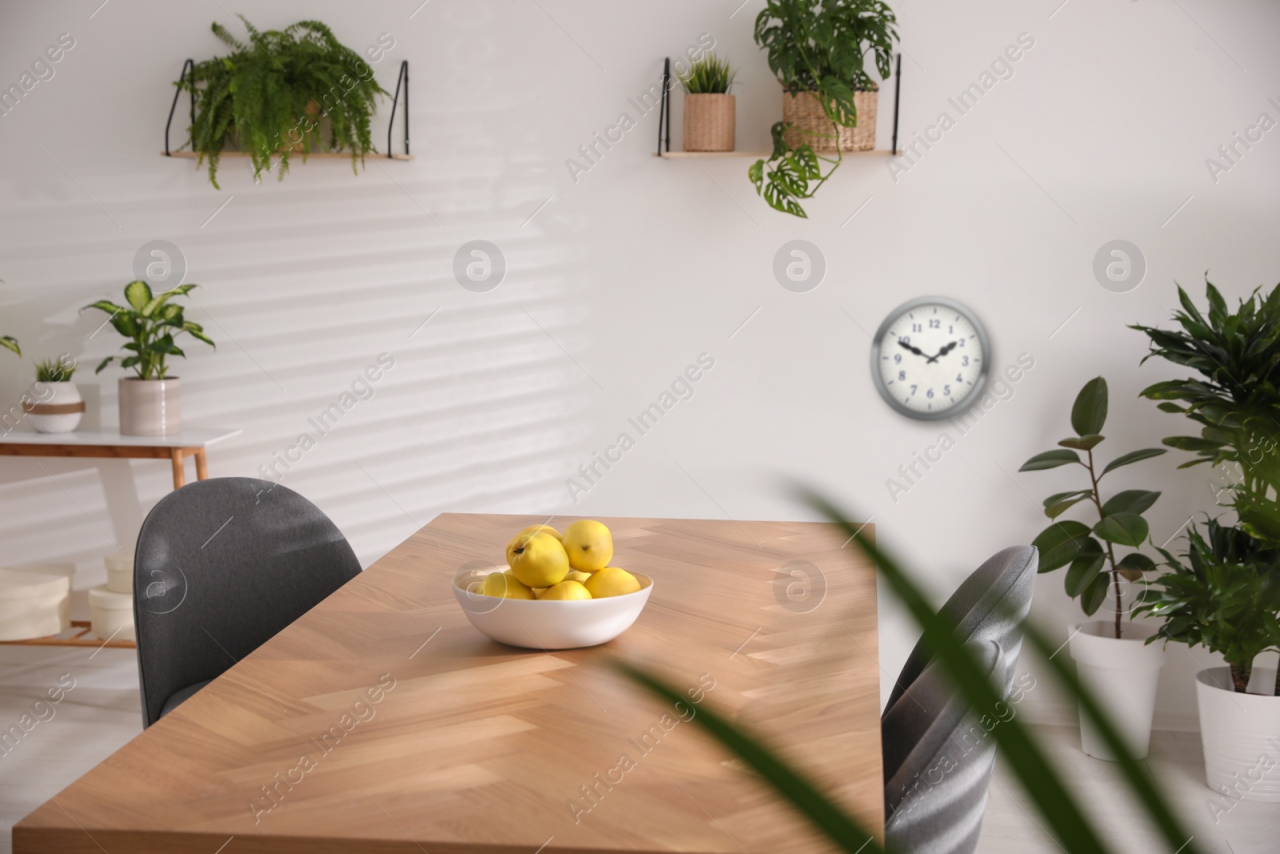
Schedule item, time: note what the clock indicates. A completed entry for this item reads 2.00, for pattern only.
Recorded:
1.49
